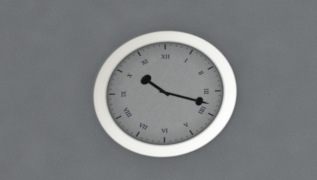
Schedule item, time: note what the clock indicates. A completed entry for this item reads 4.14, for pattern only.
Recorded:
10.18
